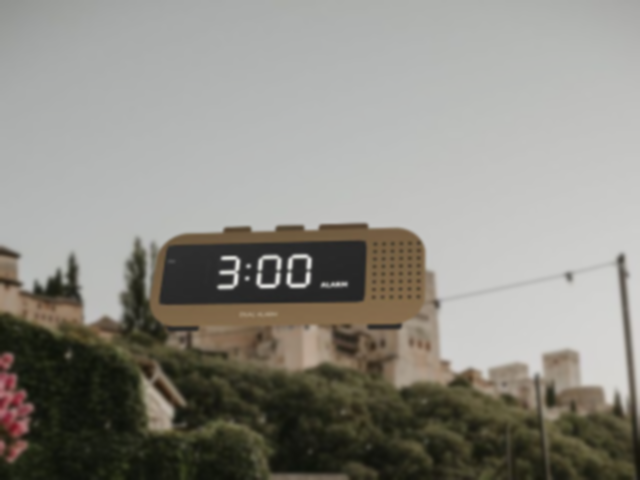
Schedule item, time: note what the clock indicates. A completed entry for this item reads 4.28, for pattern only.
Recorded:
3.00
